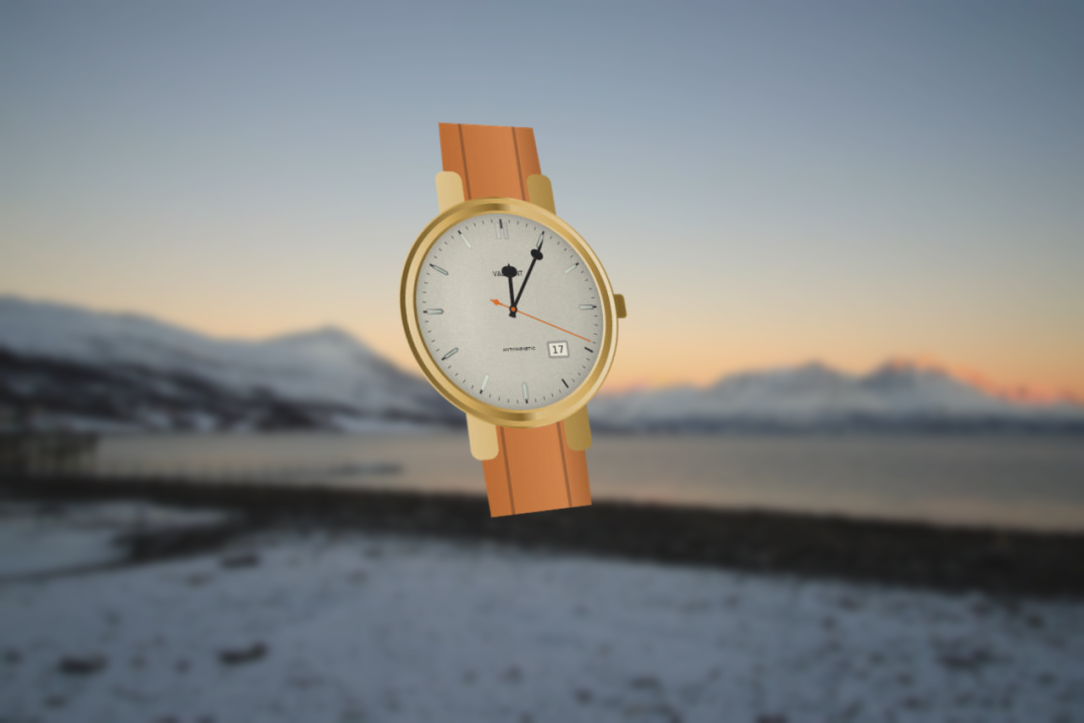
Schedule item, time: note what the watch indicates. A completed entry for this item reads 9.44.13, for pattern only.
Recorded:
12.05.19
